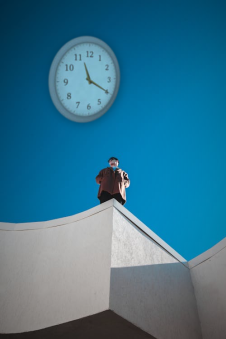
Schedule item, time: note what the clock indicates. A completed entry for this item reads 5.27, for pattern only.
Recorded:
11.20
